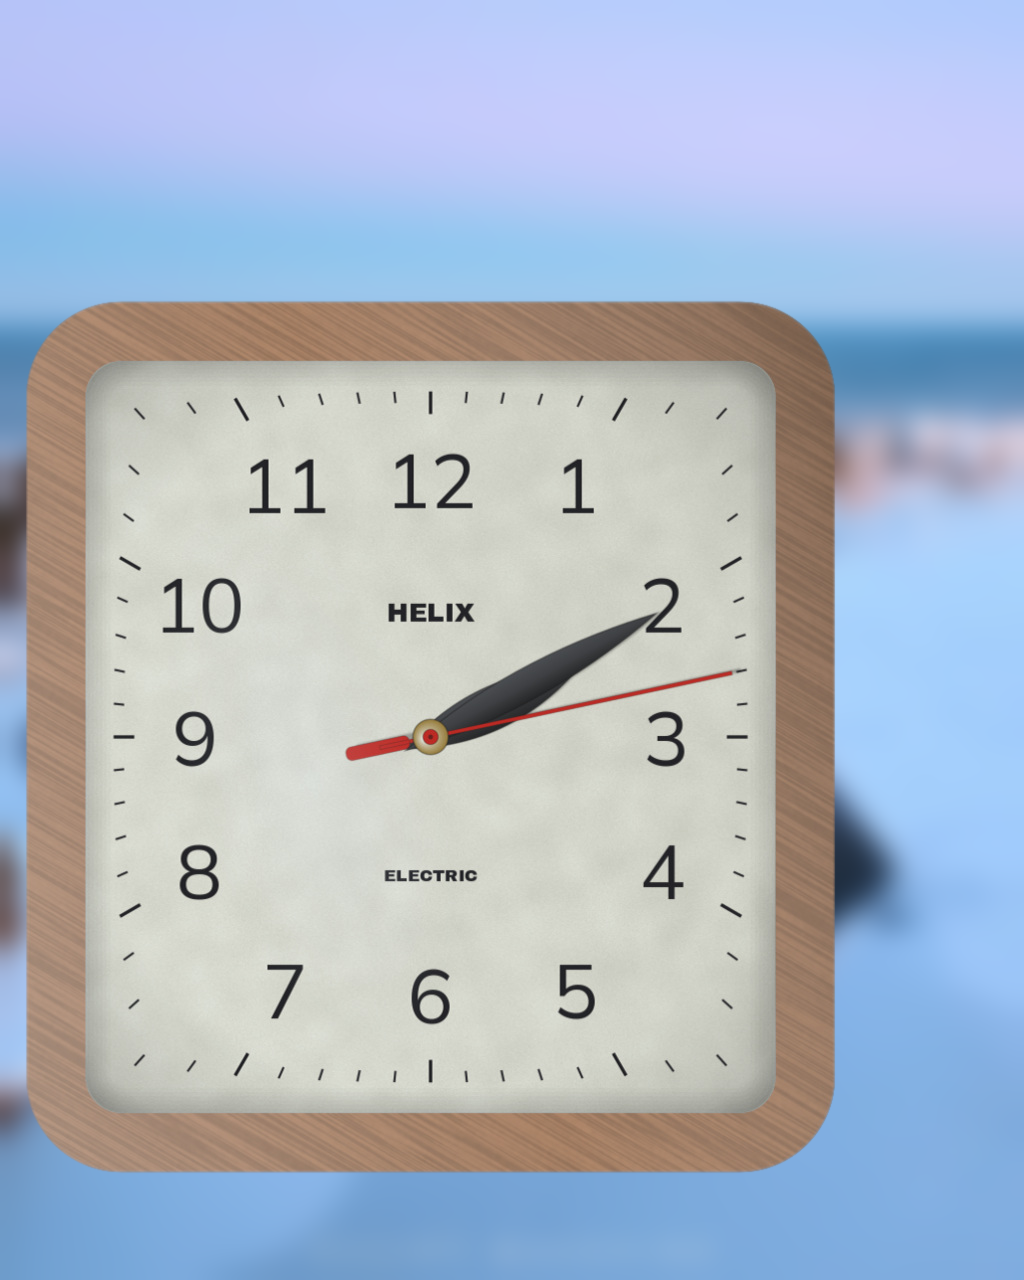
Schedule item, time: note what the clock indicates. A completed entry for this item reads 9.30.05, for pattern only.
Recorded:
2.10.13
